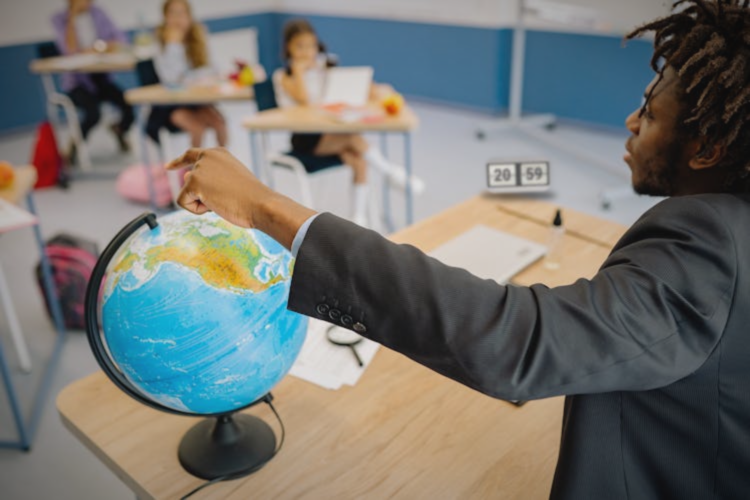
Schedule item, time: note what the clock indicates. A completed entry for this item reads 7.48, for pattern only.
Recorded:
20.59
